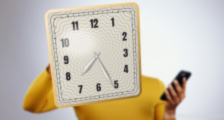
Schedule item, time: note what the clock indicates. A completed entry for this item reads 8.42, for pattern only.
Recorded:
7.26
